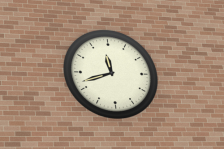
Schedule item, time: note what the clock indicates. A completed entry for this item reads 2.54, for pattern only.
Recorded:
11.42
